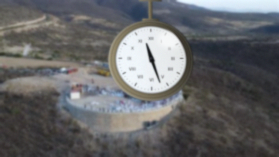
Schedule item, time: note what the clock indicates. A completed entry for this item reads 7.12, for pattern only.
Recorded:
11.27
